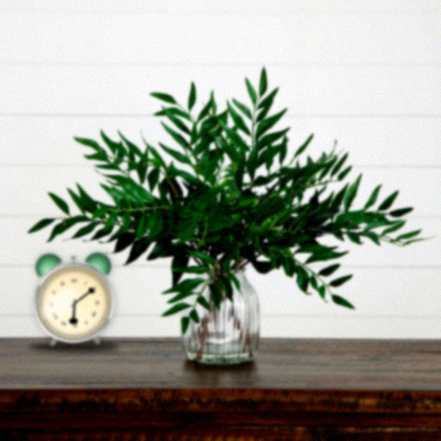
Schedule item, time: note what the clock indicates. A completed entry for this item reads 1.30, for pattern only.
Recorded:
6.09
